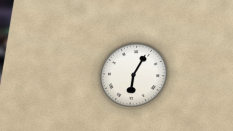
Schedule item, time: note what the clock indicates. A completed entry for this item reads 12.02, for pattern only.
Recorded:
6.04
